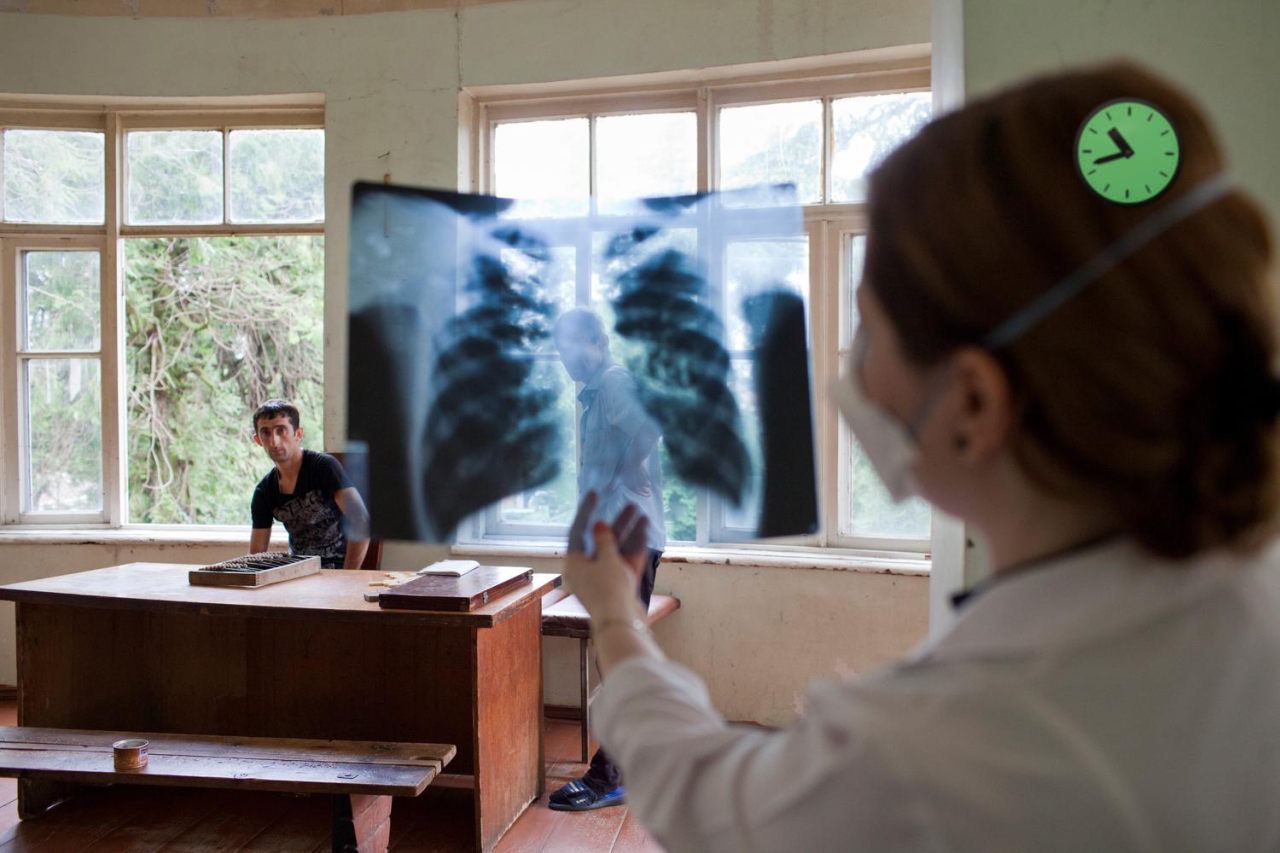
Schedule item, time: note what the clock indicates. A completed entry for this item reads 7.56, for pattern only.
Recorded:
10.42
